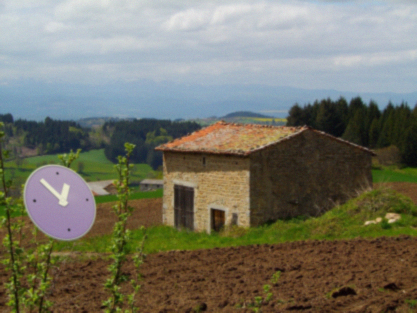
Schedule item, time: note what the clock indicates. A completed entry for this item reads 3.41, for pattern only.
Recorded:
12.53
